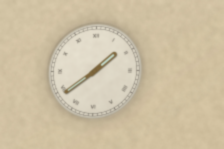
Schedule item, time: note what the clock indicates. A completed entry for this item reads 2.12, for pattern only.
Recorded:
1.39
